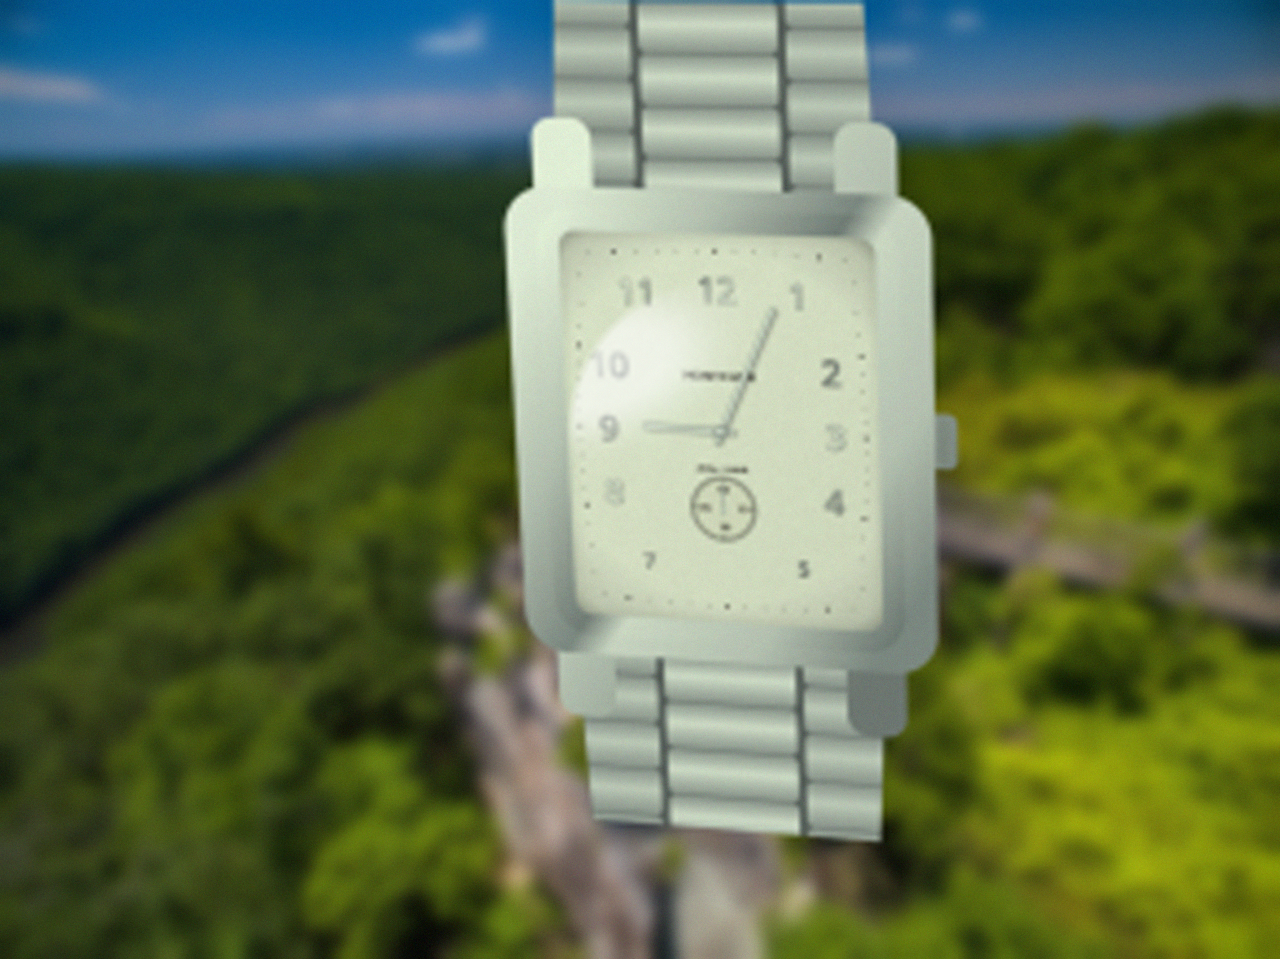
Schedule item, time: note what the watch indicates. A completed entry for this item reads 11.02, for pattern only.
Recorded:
9.04
